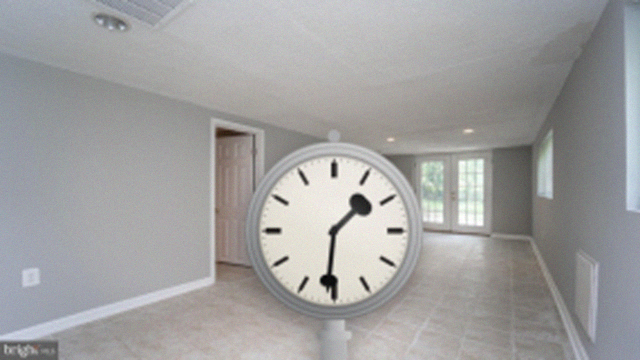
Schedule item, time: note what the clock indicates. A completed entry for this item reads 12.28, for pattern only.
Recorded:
1.31
